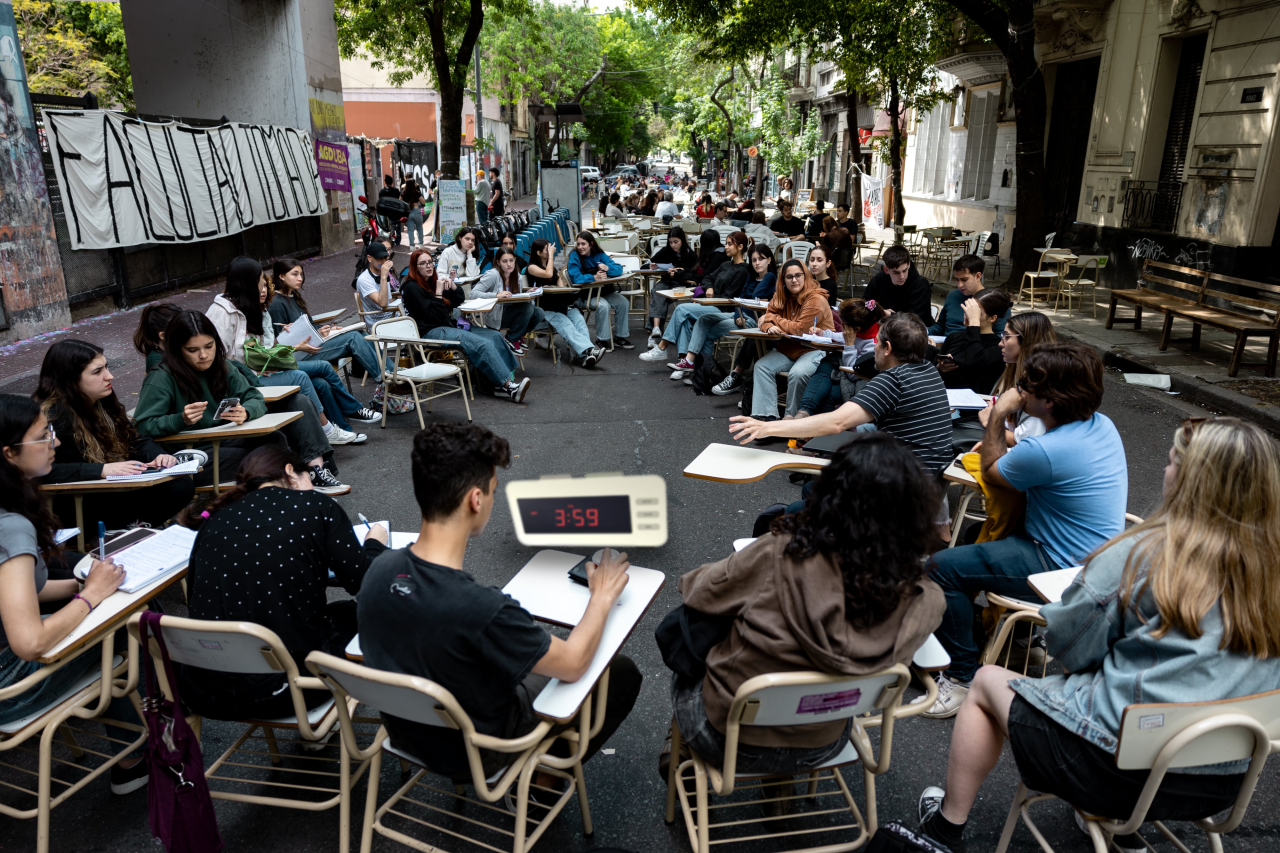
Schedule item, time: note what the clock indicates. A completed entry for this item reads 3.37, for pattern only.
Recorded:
3.59
